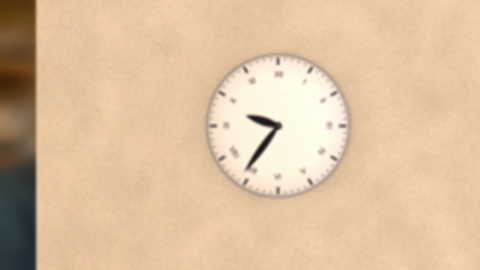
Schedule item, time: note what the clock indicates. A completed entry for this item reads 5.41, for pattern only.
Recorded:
9.36
